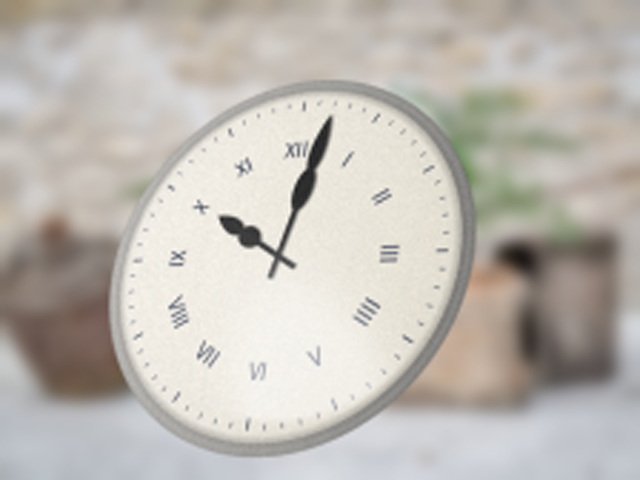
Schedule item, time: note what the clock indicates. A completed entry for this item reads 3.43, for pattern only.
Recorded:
10.02
